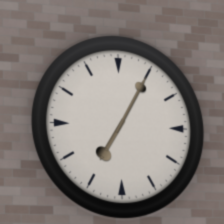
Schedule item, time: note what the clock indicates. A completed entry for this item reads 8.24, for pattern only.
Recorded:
7.05
